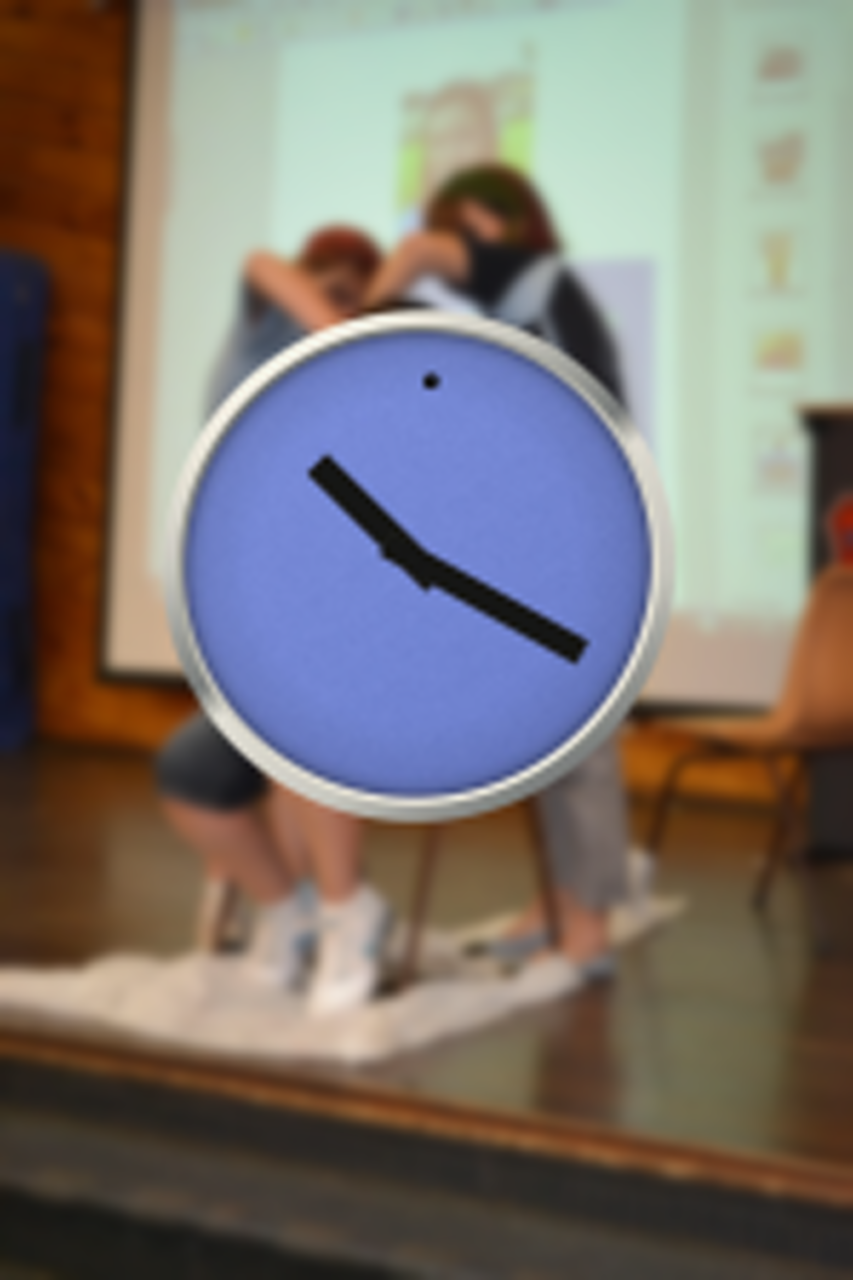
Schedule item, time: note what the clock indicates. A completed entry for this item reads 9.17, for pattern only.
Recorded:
10.19
